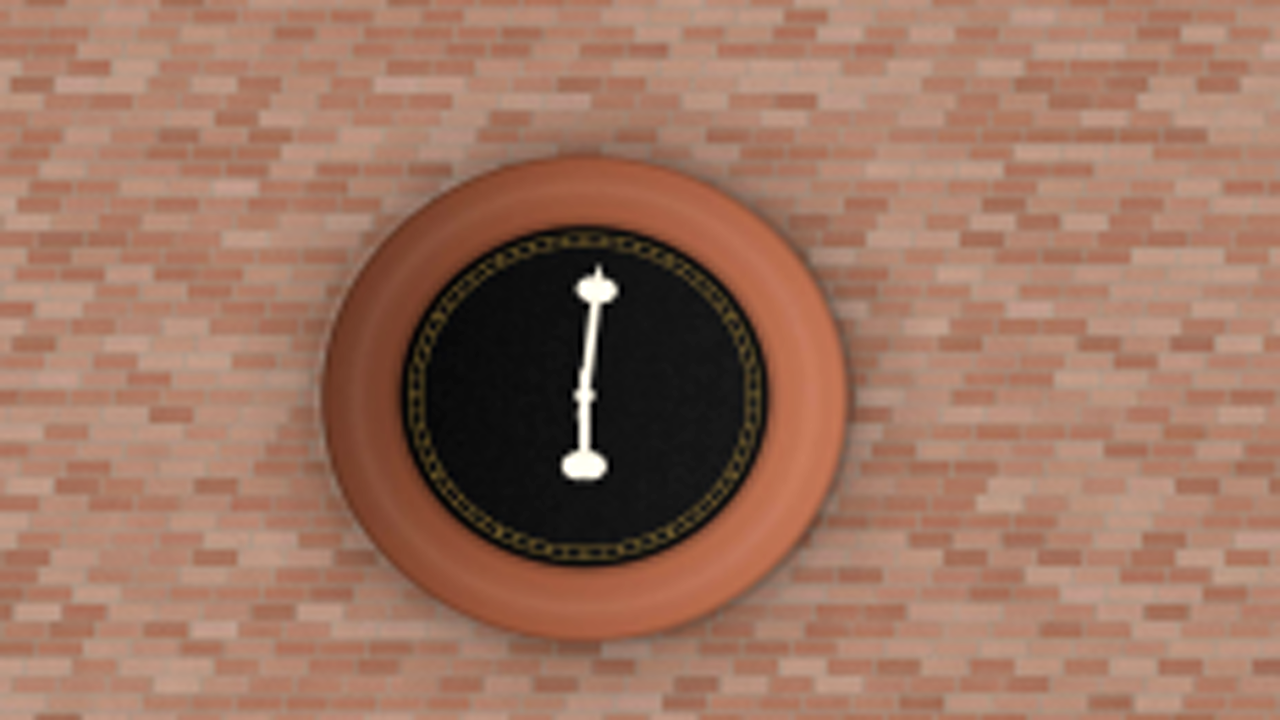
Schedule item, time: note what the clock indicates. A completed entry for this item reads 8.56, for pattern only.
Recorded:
6.01
